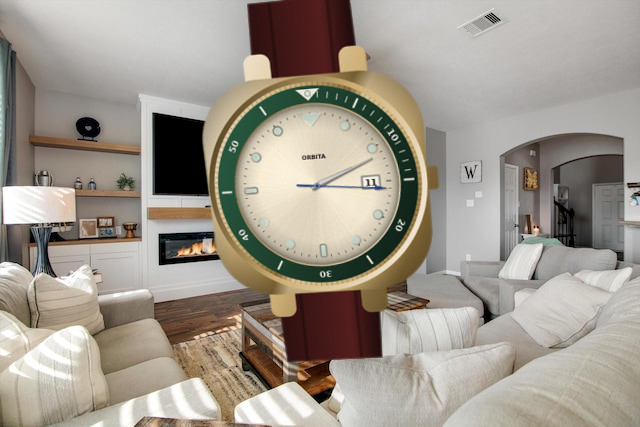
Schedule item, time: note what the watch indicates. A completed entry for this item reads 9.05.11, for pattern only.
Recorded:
2.11.16
